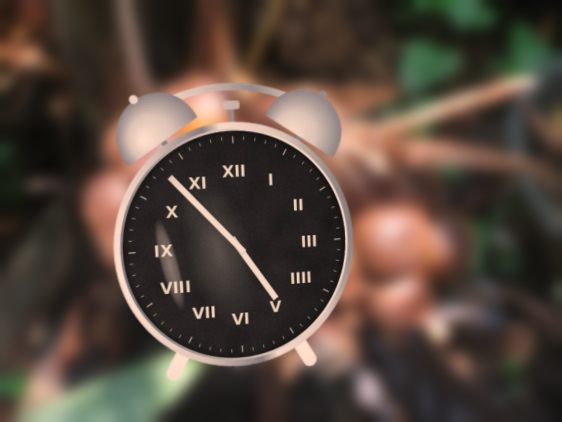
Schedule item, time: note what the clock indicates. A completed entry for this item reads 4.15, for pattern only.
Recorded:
4.53
